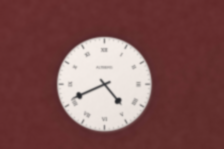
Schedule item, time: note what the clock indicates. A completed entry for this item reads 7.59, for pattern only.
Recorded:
4.41
